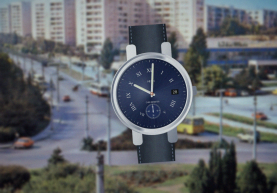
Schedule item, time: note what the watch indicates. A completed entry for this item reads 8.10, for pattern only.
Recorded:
10.01
